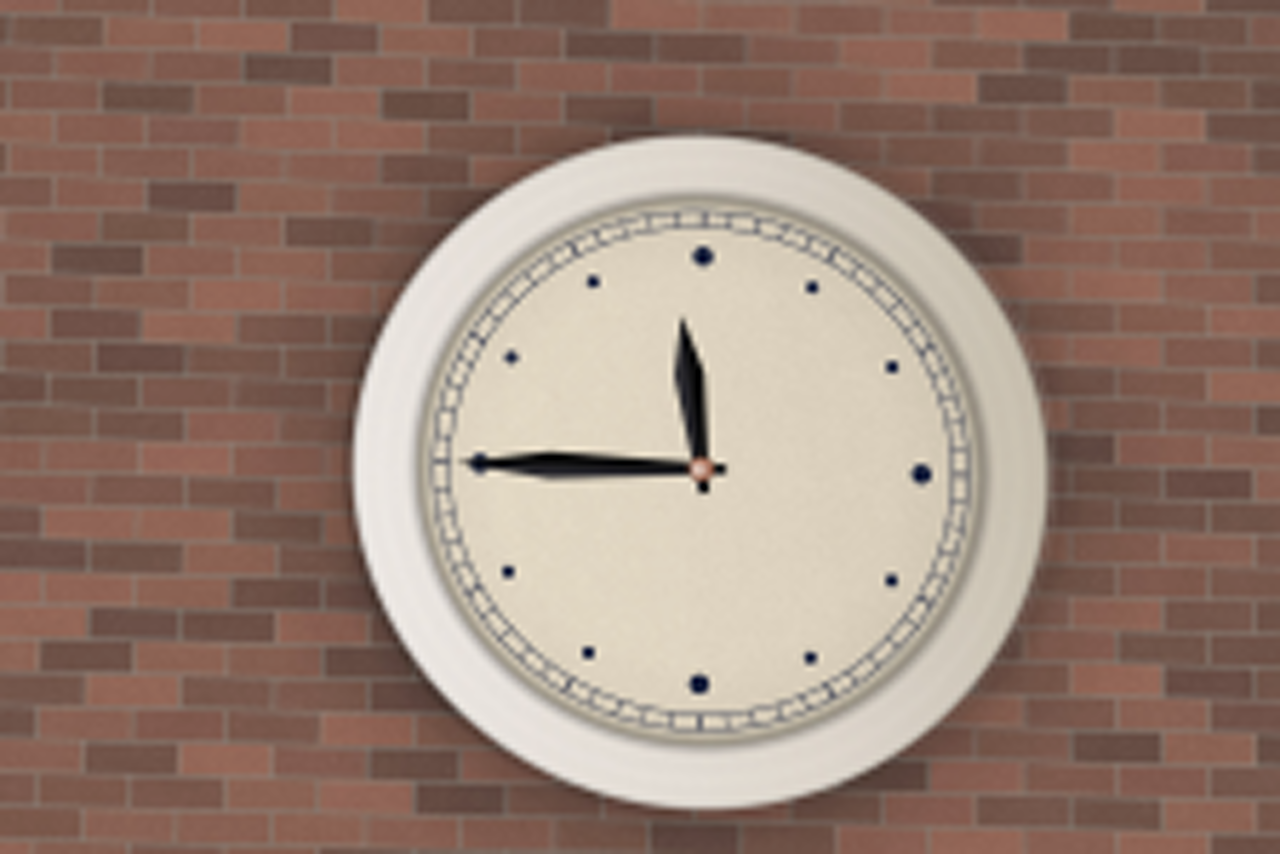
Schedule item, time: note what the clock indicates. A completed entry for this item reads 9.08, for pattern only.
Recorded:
11.45
